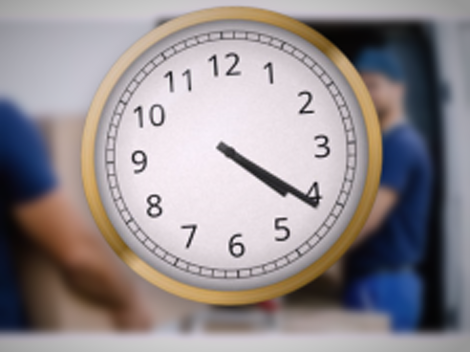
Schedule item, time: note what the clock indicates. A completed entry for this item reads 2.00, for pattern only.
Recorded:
4.21
